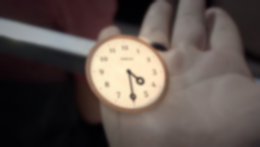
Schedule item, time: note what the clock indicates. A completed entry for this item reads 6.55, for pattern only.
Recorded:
4.30
